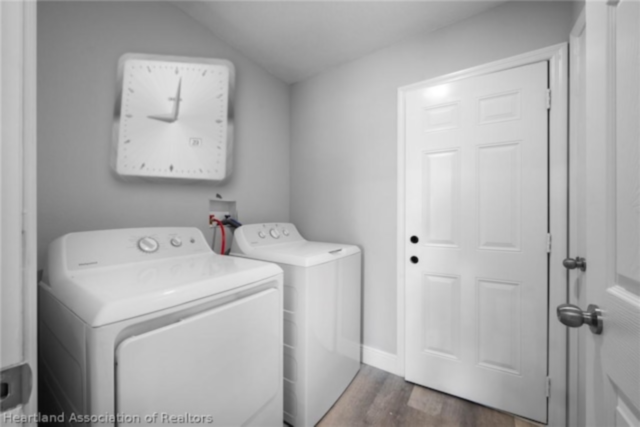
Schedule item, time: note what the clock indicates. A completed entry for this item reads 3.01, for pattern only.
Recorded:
9.01
